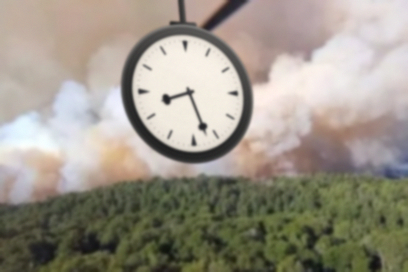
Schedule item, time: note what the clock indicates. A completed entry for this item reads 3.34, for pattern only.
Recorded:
8.27
